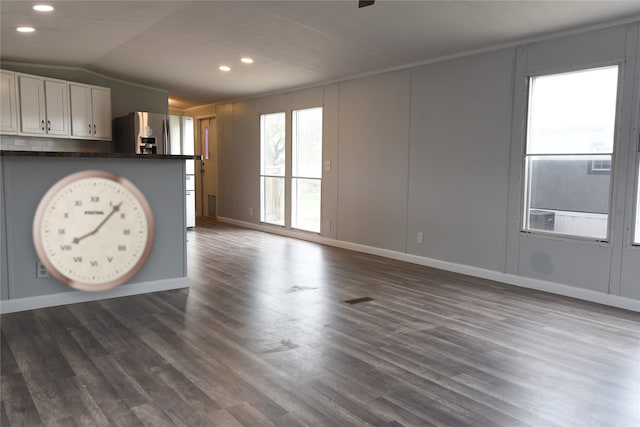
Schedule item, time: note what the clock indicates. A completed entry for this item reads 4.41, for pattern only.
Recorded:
8.07
